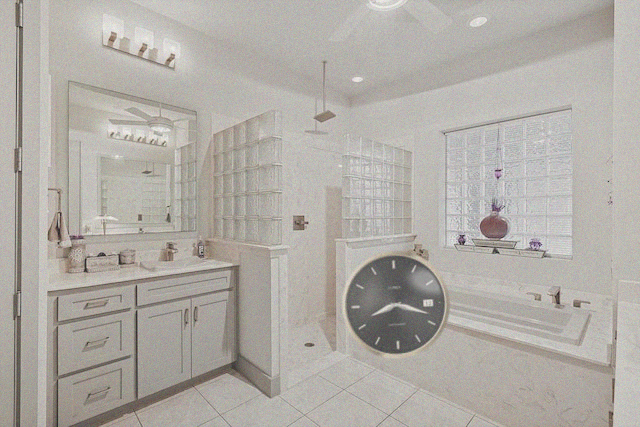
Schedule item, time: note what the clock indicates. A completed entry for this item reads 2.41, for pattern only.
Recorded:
8.18
